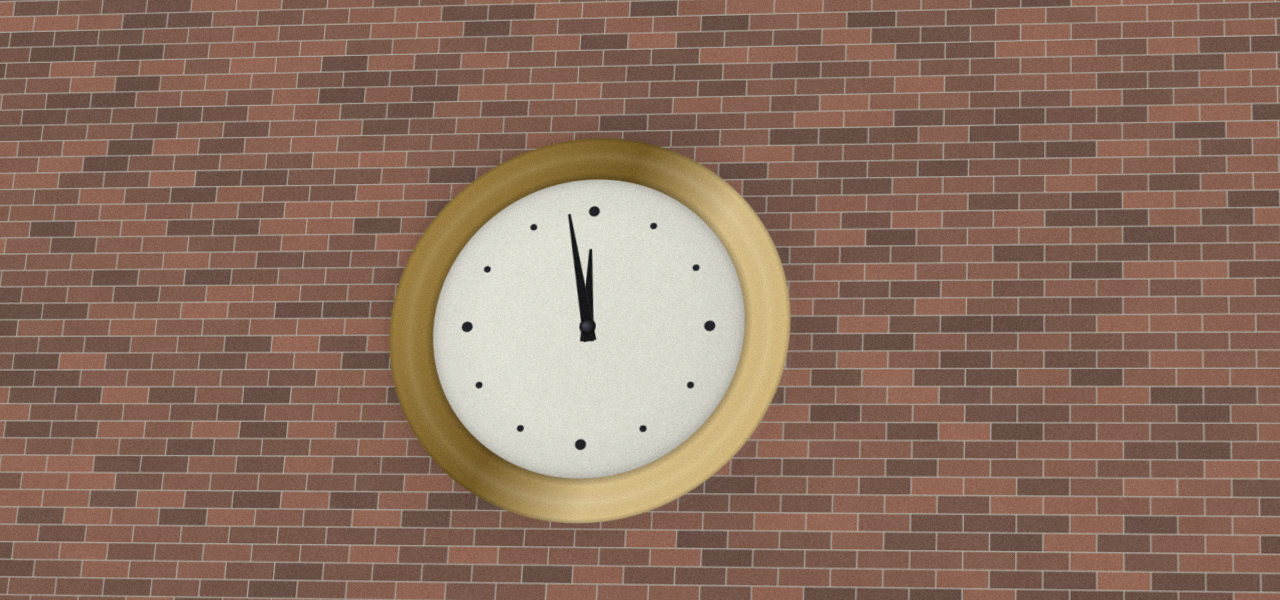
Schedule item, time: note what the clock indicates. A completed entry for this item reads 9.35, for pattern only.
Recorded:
11.58
